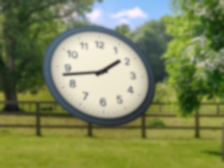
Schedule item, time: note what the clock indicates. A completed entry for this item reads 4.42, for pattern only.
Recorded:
1.43
